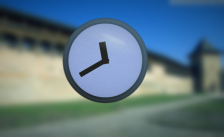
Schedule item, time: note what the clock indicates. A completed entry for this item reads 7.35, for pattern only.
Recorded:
11.40
